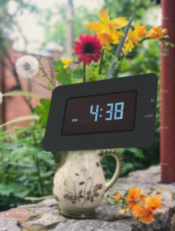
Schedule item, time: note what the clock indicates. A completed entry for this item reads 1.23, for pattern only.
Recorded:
4.38
